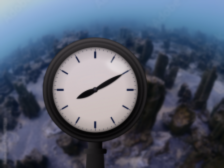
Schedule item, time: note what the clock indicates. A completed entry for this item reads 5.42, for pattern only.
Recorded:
8.10
